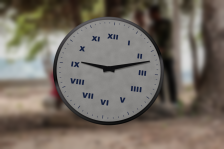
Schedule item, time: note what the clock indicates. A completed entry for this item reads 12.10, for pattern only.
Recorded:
9.12
